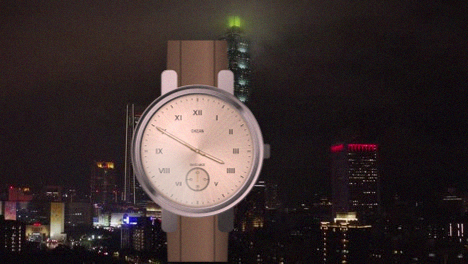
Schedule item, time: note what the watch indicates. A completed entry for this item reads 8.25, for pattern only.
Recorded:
3.50
